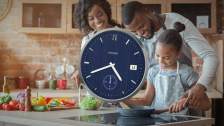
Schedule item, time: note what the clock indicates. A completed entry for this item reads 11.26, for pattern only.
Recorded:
4.41
